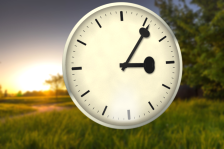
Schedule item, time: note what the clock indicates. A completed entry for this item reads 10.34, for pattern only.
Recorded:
3.06
